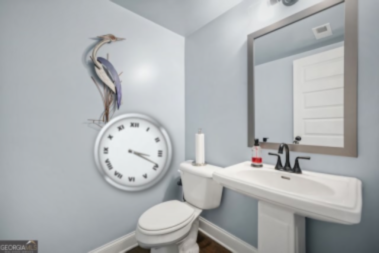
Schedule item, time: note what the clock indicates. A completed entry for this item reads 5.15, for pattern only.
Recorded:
3.19
